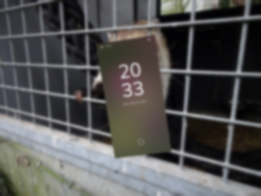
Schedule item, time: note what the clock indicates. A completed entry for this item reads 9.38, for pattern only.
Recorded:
20.33
